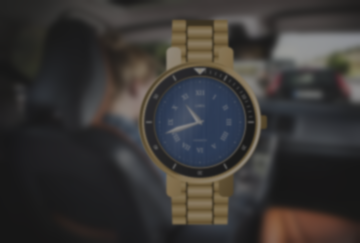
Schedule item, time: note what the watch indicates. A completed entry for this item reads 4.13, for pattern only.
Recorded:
10.42
